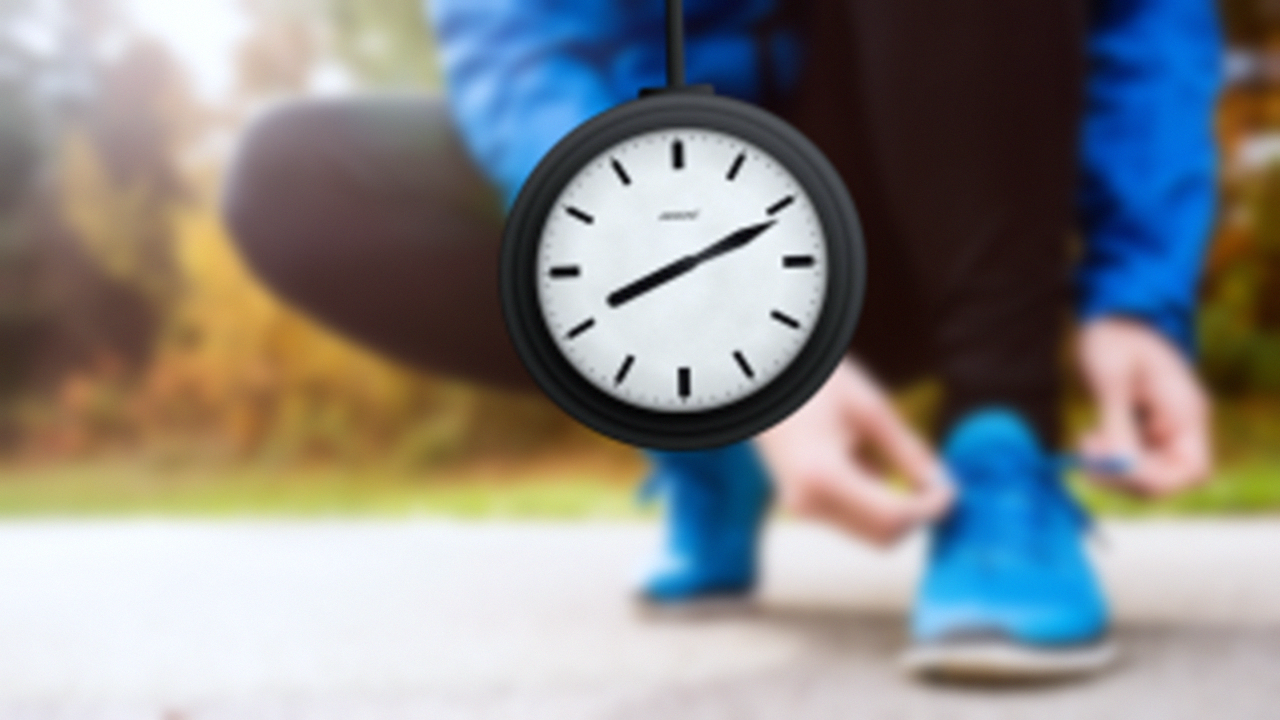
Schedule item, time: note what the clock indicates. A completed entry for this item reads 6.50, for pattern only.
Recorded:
8.11
